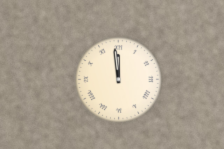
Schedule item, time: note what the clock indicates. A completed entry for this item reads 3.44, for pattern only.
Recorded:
11.59
